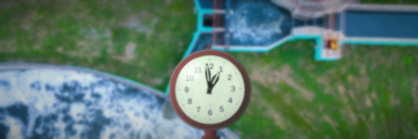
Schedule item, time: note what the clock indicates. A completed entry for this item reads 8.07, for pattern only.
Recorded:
12.59
